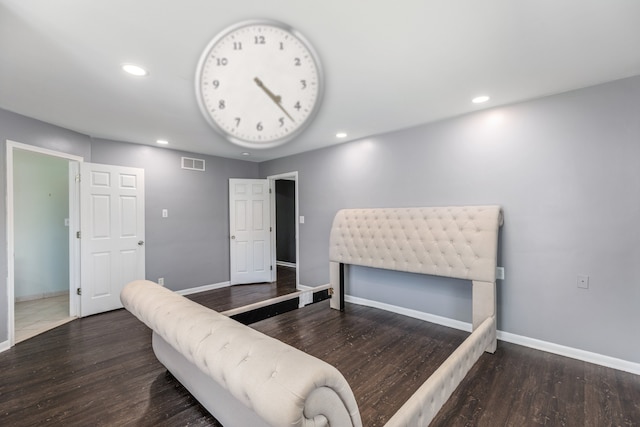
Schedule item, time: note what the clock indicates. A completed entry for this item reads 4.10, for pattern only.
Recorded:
4.23
